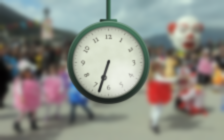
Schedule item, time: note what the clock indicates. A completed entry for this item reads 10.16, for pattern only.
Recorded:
6.33
